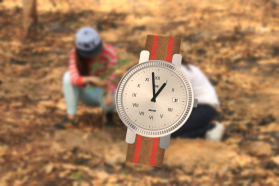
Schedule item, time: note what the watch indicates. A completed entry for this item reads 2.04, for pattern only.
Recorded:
12.58
